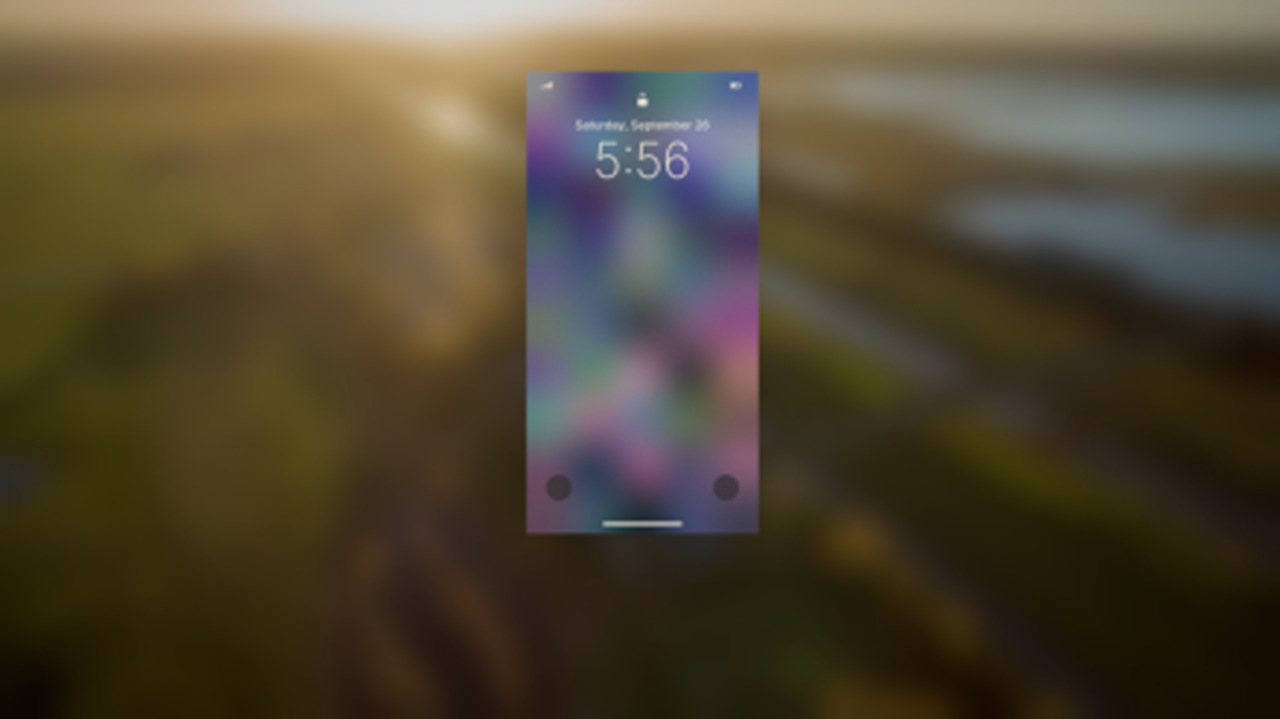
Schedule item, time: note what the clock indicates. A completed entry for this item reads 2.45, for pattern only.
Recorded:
5.56
